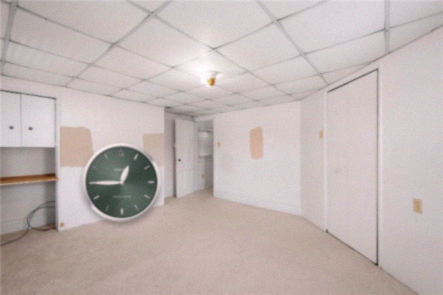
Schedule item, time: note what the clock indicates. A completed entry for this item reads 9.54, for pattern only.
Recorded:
12.45
